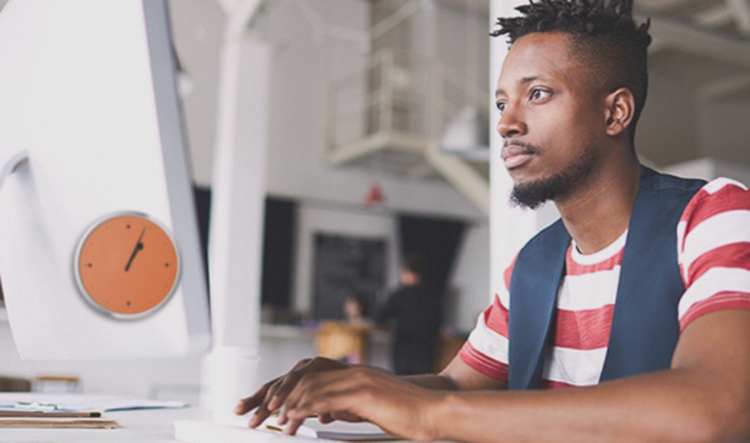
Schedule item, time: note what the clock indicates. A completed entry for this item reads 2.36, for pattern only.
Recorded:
1.04
